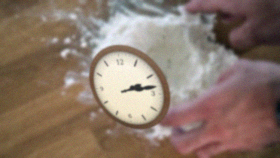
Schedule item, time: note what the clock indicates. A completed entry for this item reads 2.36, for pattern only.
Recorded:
2.13
